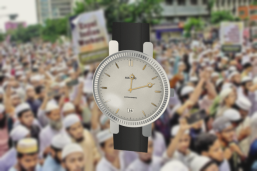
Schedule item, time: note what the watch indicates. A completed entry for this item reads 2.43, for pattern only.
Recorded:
12.12
